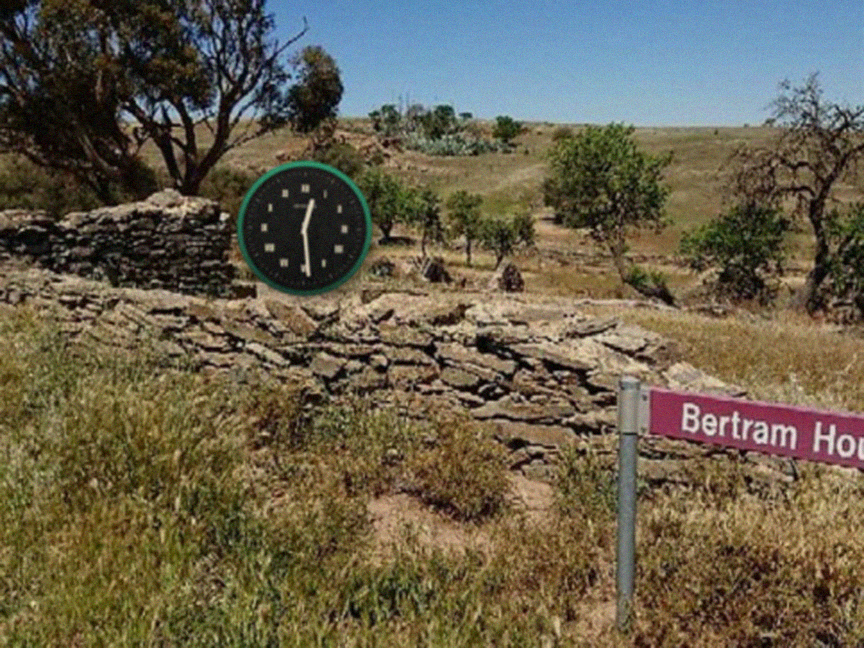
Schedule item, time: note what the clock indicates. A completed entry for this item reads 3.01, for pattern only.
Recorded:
12.29
